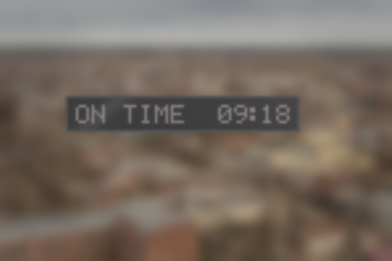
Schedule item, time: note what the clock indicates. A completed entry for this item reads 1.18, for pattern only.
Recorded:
9.18
